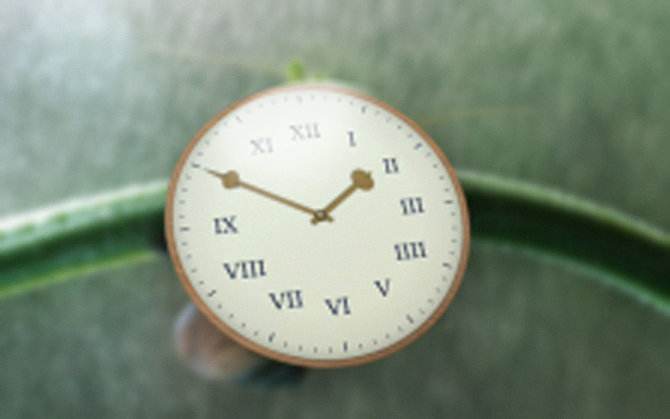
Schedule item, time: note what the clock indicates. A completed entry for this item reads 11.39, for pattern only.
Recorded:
1.50
